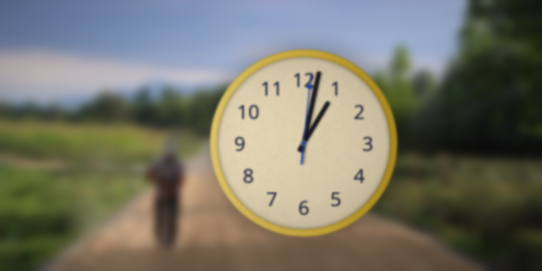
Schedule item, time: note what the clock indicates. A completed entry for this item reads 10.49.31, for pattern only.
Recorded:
1.02.01
